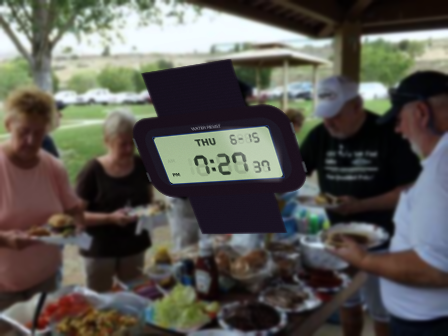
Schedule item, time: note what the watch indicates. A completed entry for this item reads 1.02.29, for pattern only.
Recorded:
7.27.37
